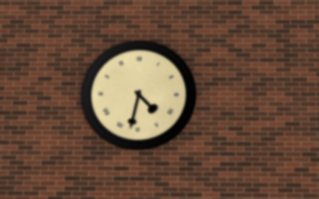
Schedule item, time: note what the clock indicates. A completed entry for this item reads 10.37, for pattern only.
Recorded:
4.32
